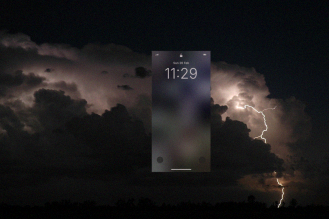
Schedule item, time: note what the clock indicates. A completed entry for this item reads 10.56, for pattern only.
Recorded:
11.29
